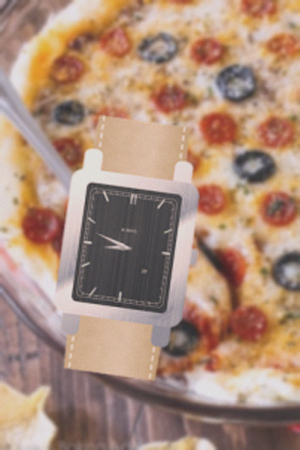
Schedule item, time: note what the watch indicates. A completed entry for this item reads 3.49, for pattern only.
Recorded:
8.48
